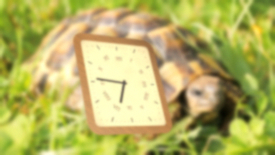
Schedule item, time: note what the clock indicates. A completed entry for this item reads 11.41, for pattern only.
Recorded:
6.46
